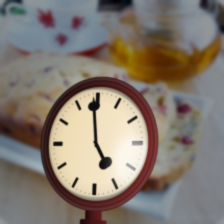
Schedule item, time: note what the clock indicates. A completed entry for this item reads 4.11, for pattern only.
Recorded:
4.59
